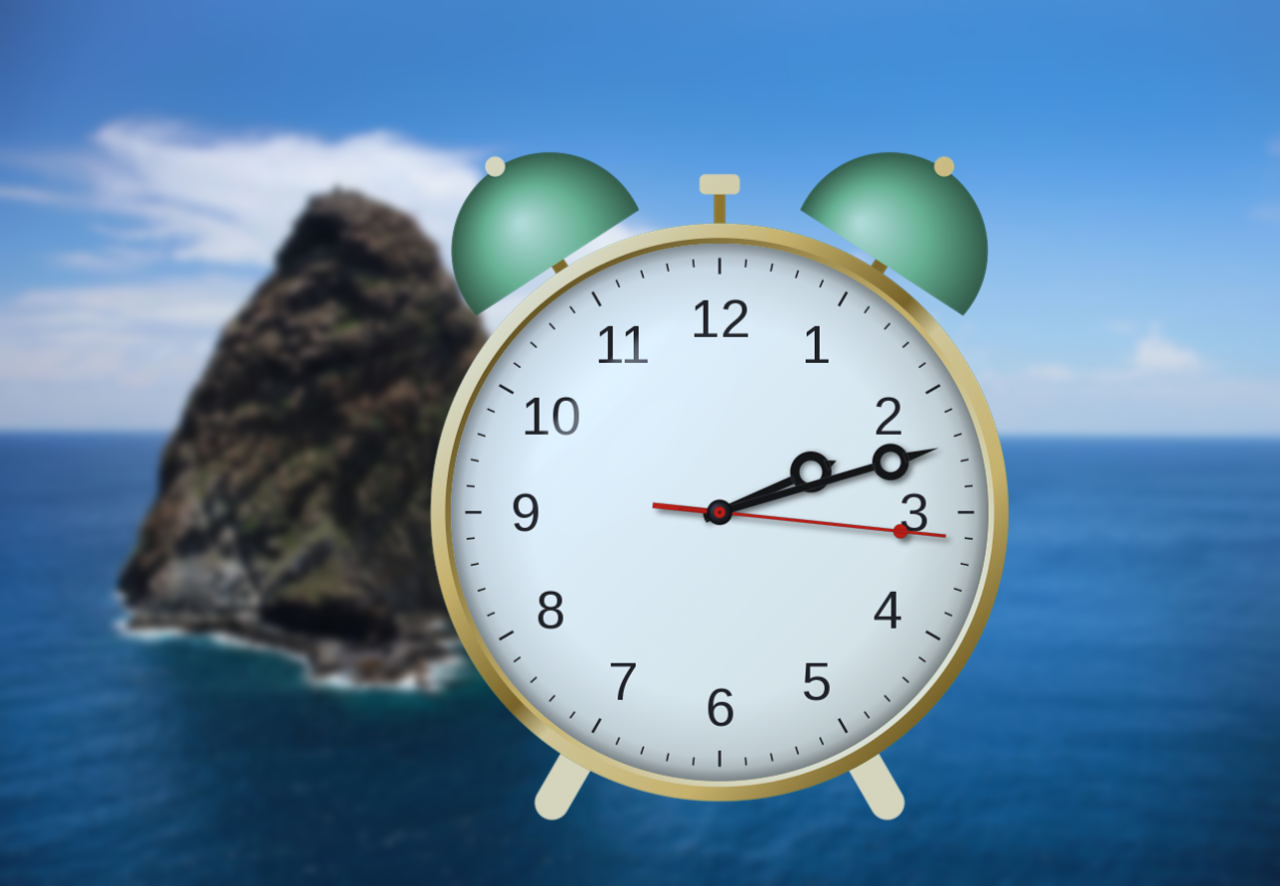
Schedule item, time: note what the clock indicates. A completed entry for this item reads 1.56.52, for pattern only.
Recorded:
2.12.16
